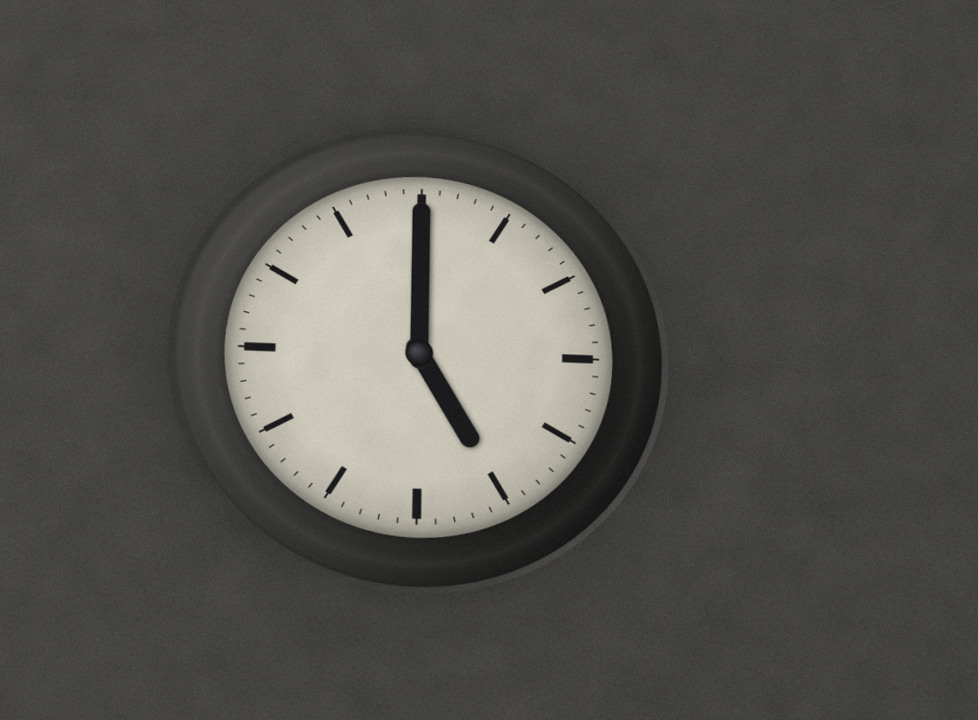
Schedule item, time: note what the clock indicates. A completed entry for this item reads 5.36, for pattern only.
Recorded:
5.00
